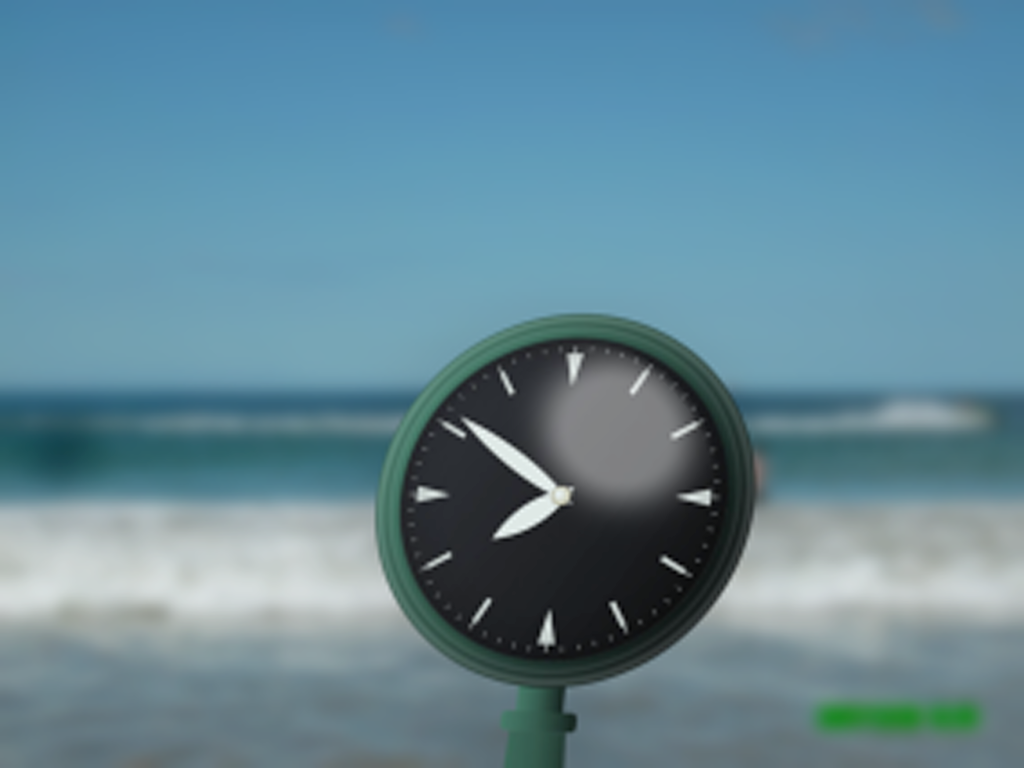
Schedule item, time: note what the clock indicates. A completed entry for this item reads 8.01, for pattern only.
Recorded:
7.51
